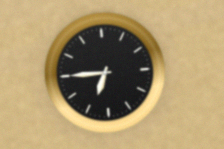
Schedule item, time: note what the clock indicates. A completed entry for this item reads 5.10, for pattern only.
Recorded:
6.45
